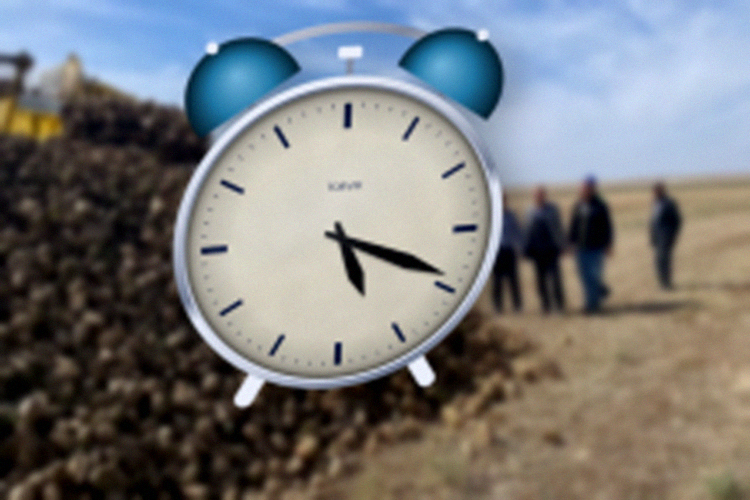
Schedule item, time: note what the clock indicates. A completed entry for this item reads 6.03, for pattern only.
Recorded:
5.19
